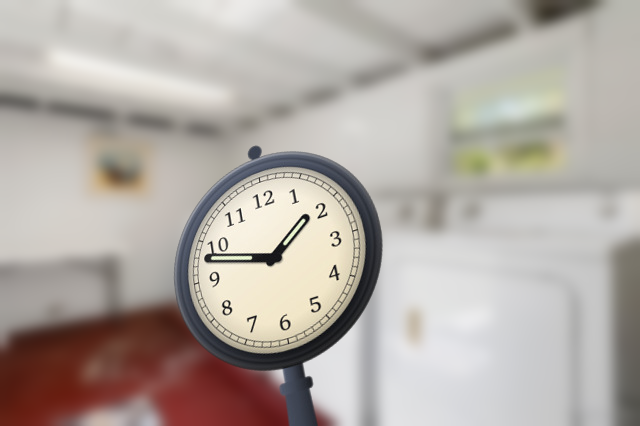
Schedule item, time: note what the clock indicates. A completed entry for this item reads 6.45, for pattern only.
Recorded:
1.48
